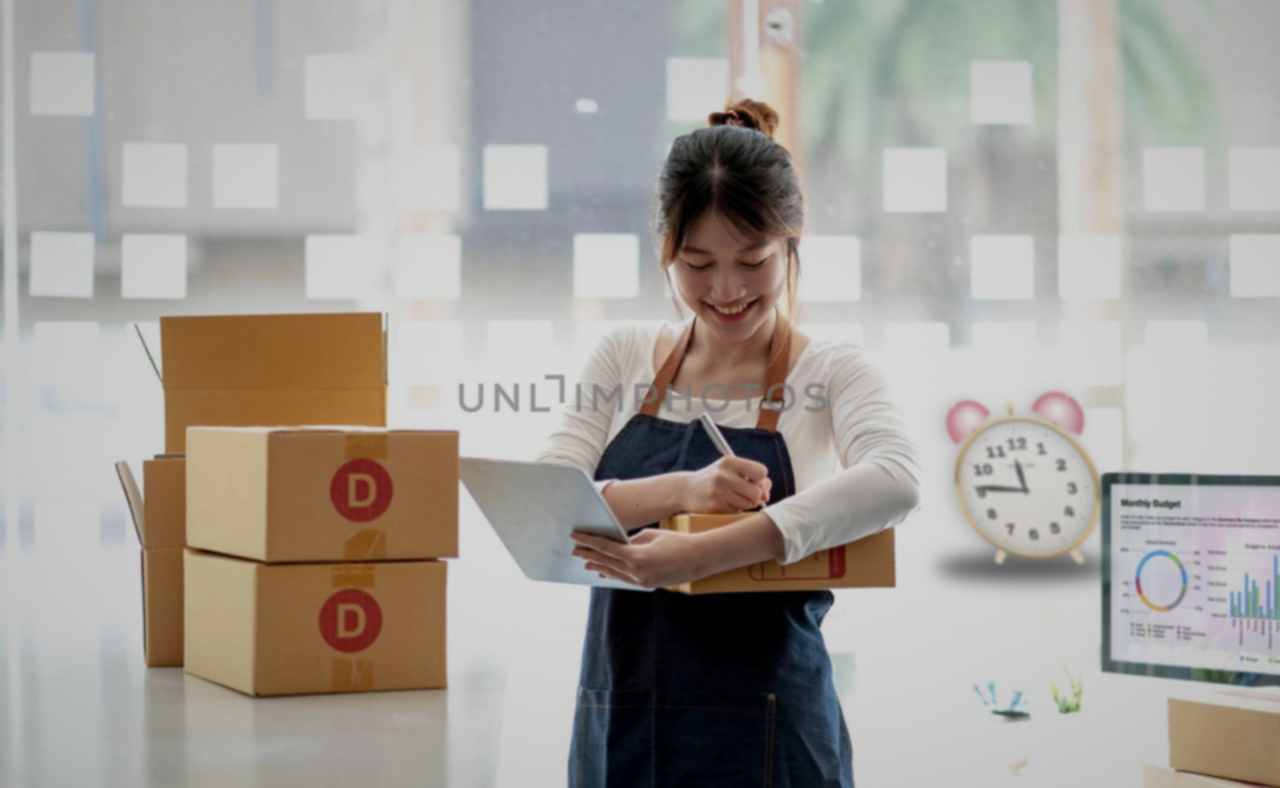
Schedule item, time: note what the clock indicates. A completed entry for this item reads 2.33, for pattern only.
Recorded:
11.46
